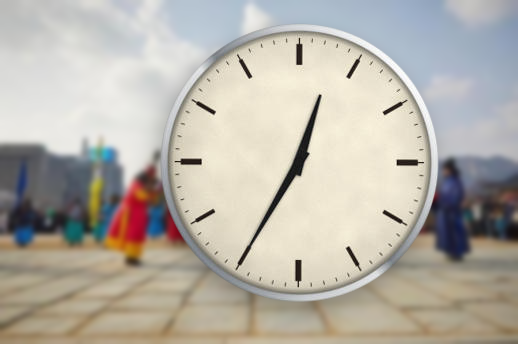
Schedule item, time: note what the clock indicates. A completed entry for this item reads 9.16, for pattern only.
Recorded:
12.35
